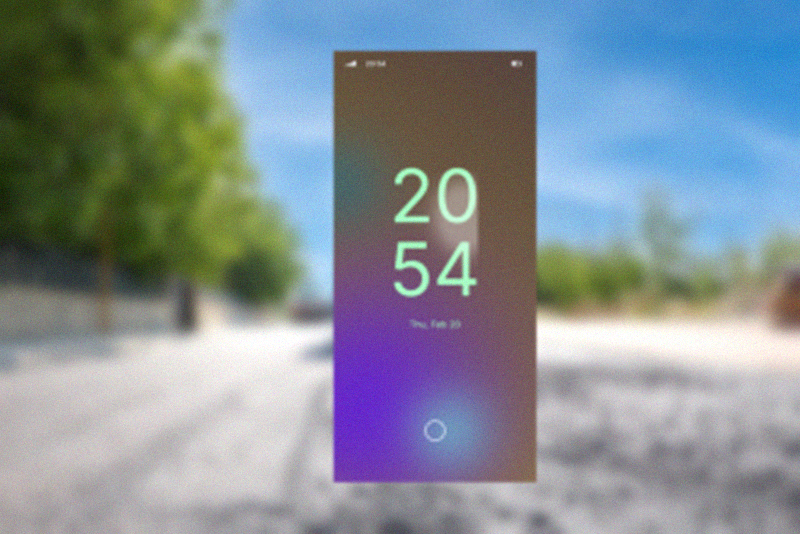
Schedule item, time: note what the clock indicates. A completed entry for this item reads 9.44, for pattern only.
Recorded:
20.54
